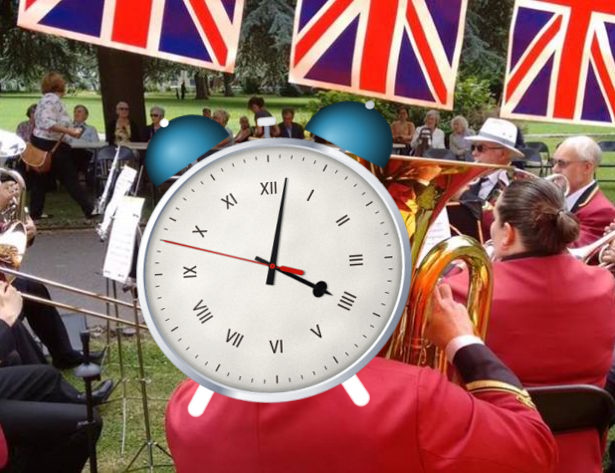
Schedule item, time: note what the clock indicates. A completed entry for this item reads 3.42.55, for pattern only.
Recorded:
4.01.48
